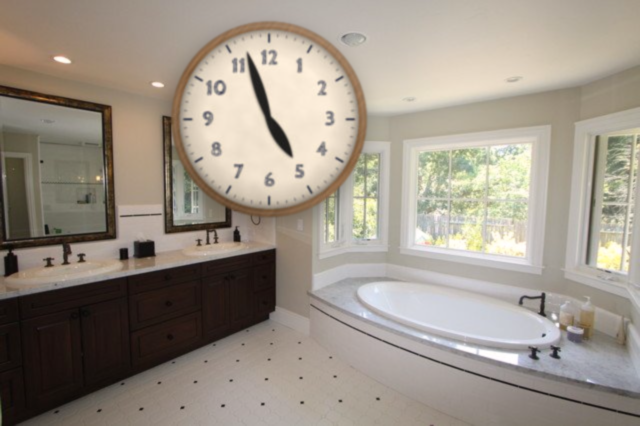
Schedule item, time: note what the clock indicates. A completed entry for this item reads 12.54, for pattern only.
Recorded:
4.57
